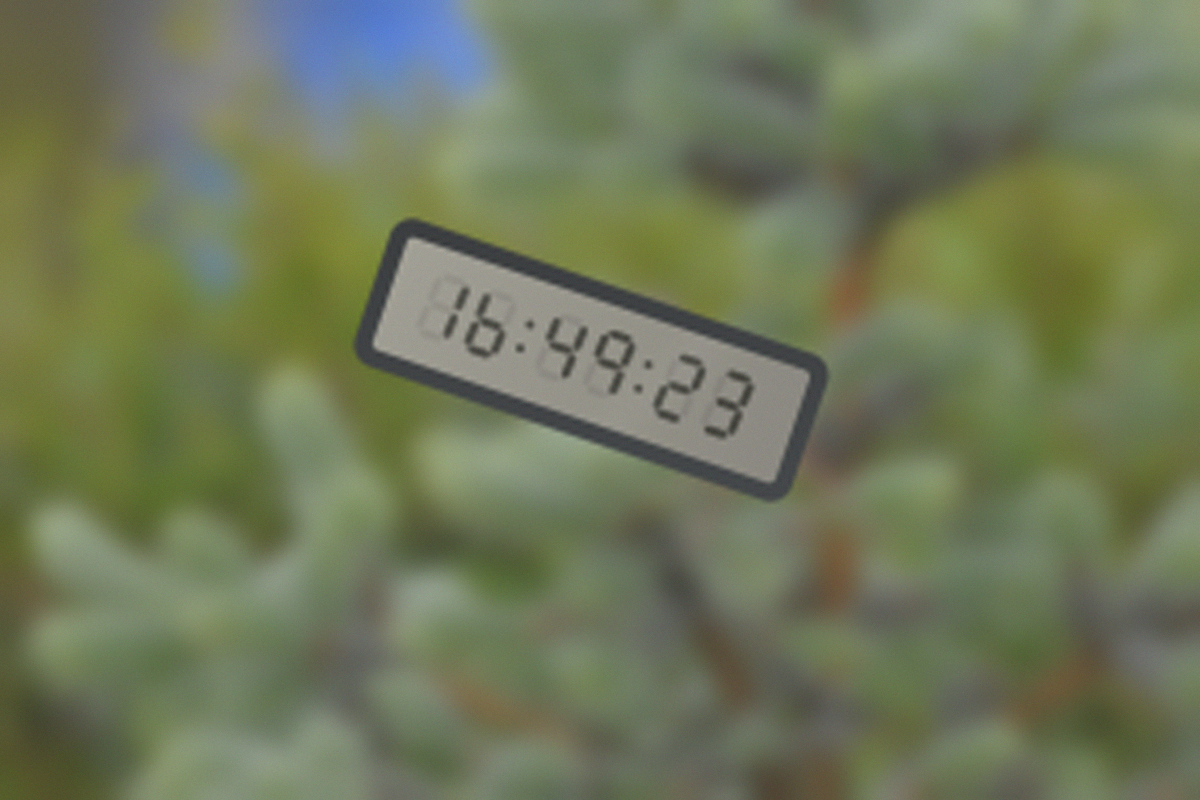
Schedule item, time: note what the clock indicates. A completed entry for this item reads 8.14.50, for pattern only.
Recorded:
16.49.23
